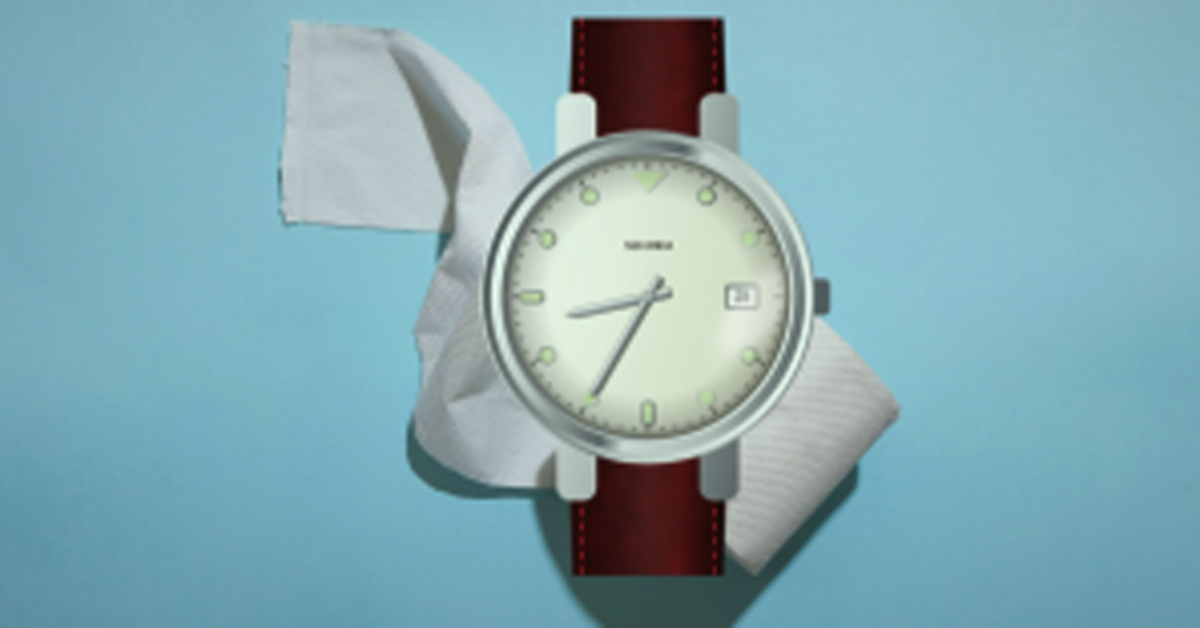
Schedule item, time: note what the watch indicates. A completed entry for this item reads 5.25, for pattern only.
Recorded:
8.35
